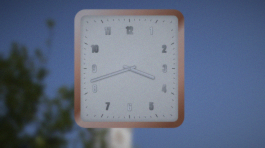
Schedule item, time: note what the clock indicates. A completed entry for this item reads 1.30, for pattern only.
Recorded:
3.42
